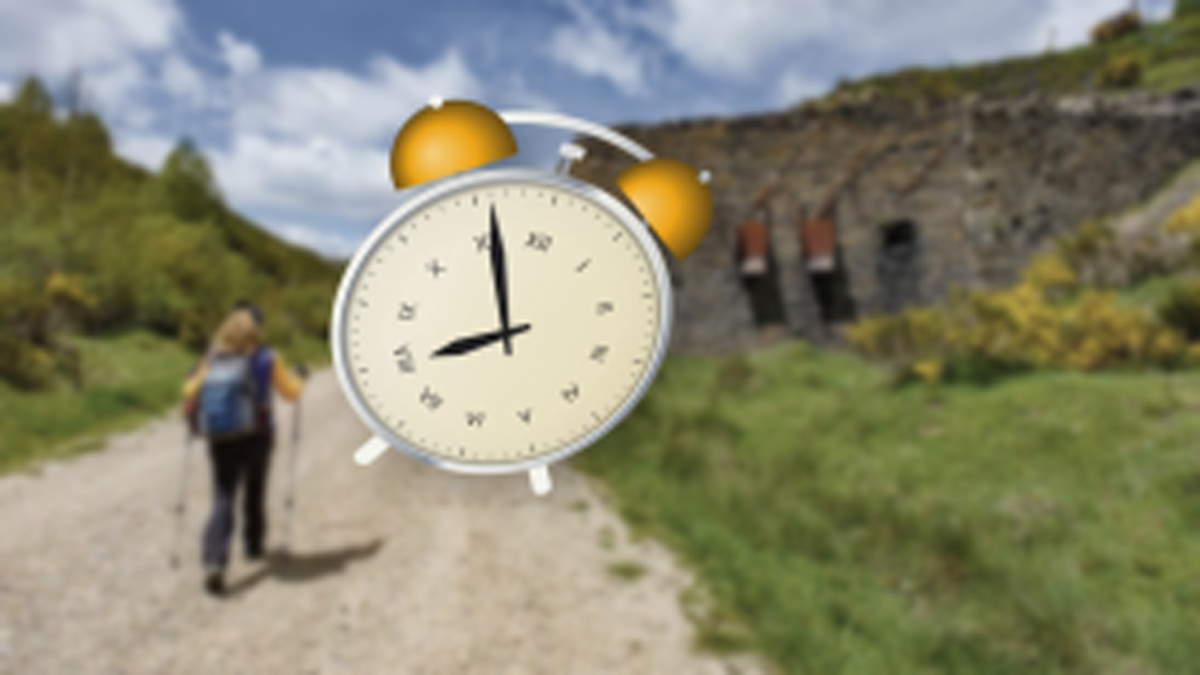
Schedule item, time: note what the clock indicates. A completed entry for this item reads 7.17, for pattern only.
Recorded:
7.56
